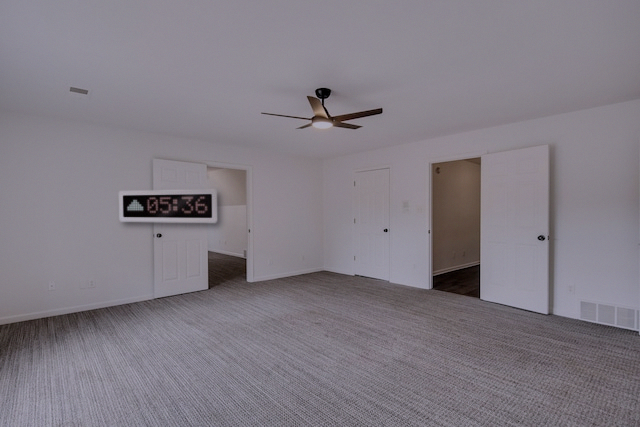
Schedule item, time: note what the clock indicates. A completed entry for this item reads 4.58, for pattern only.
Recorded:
5.36
